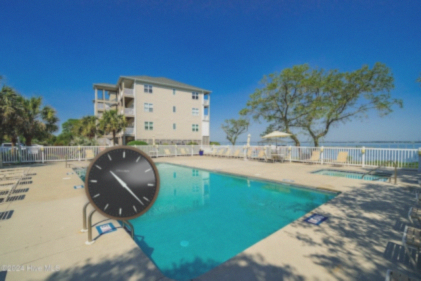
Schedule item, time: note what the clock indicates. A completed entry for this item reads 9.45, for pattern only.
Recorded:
10.22
